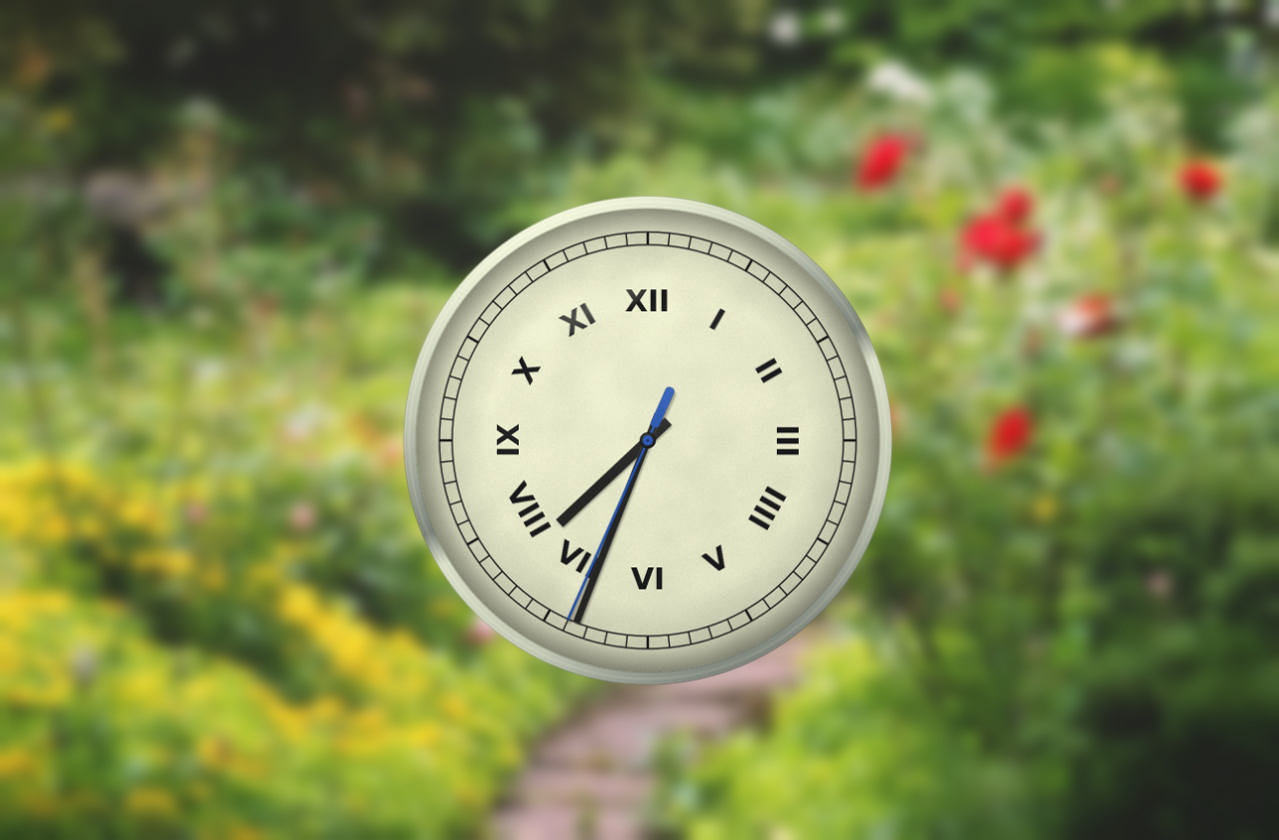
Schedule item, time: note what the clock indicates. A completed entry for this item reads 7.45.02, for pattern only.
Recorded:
7.33.34
